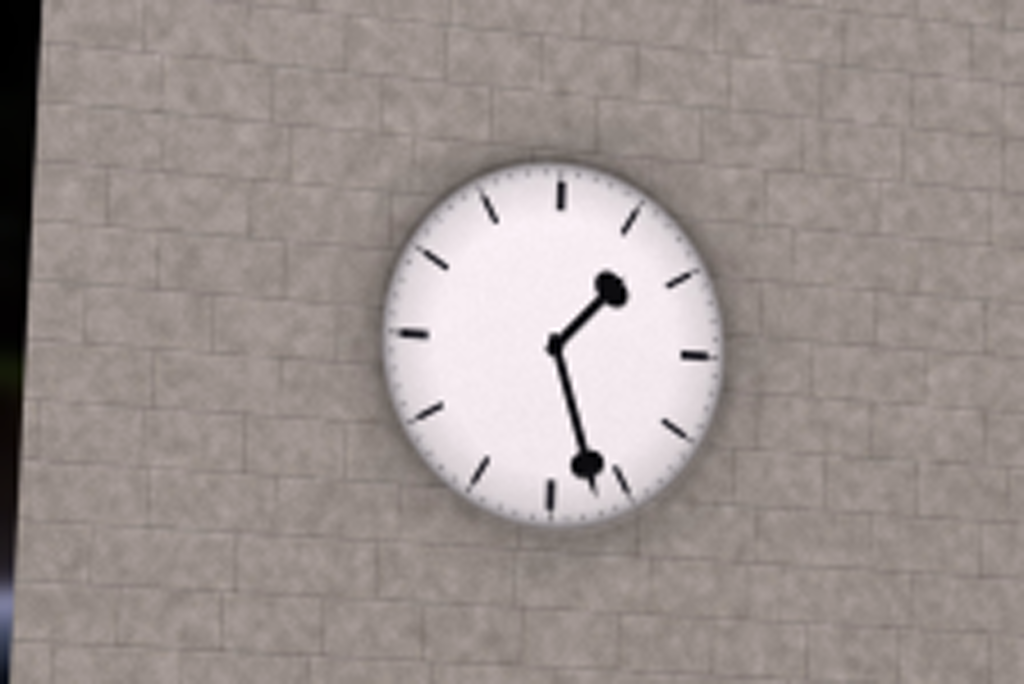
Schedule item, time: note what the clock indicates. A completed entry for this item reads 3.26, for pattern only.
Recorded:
1.27
